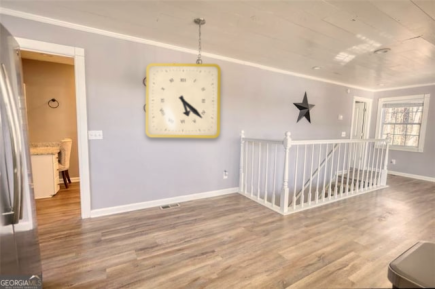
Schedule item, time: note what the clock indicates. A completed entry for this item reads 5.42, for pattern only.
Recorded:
5.22
